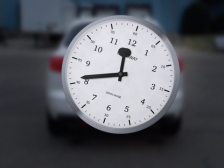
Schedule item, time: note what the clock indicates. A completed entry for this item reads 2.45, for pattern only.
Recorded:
11.41
